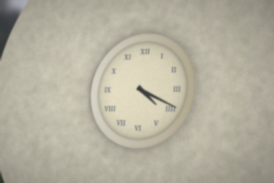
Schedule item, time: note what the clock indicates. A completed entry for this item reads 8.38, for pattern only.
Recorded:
4.19
